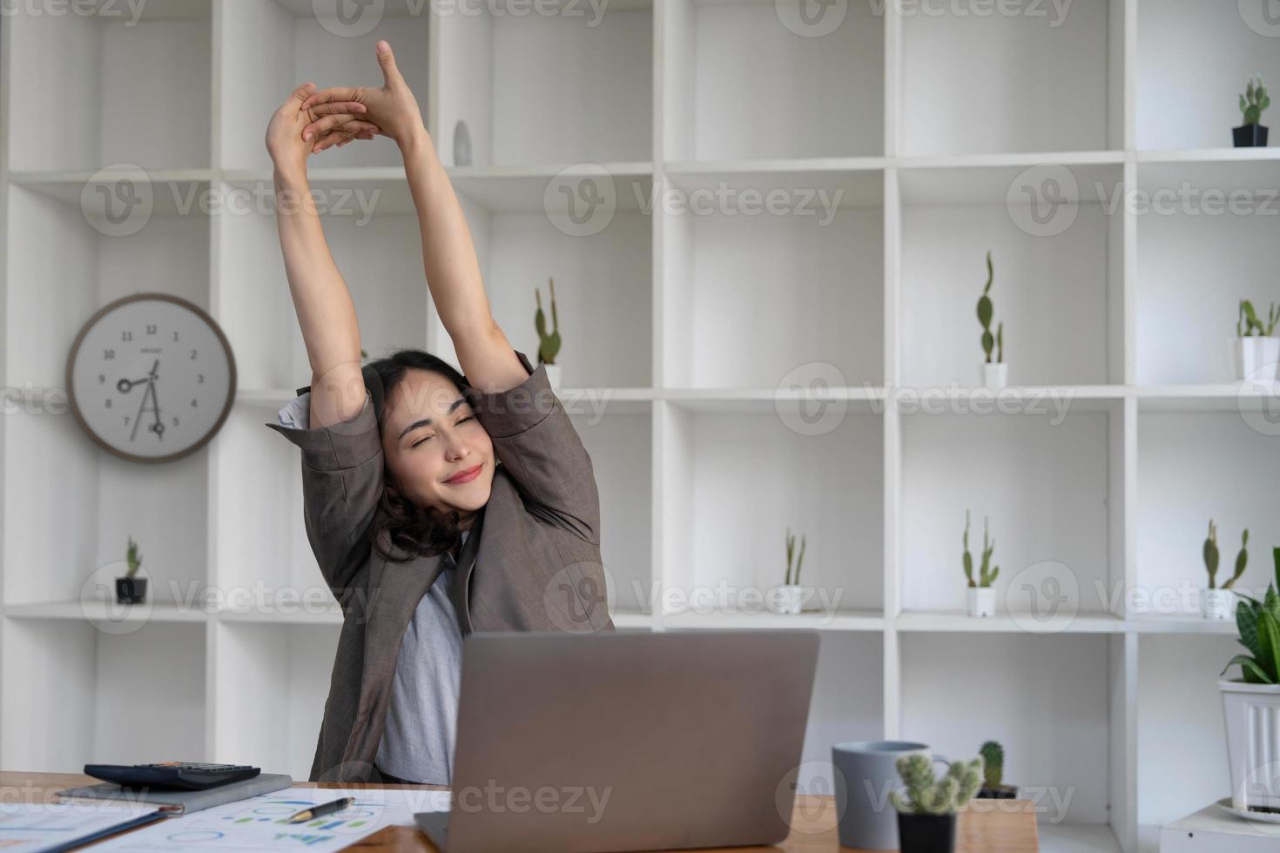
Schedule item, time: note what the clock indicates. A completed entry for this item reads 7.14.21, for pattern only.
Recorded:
8.28.33
